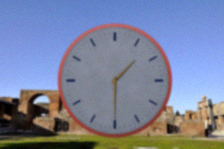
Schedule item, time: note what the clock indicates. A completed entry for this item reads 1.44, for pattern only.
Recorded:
1.30
